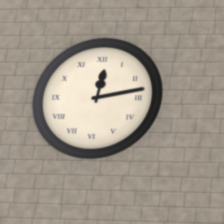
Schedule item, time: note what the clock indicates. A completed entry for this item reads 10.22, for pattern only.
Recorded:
12.13
